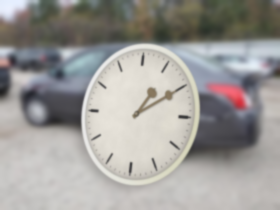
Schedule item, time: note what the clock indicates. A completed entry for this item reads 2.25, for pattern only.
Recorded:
1.10
